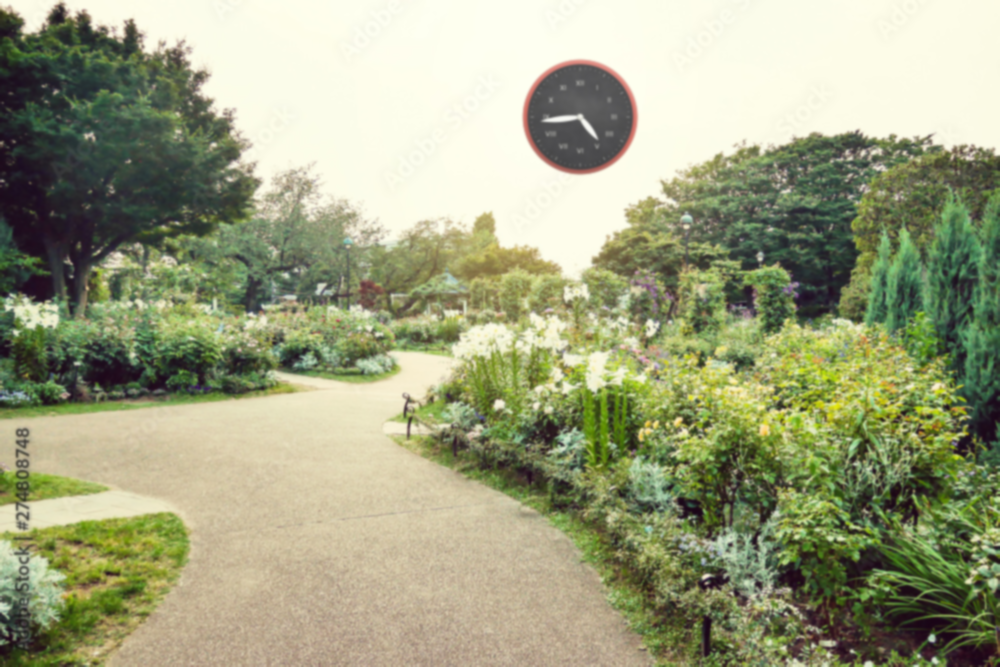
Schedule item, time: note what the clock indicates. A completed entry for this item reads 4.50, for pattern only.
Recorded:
4.44
